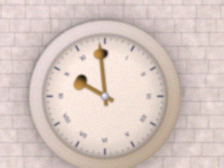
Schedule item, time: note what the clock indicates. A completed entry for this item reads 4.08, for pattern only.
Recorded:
9.59
